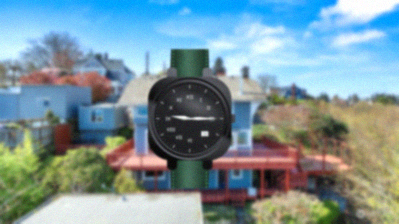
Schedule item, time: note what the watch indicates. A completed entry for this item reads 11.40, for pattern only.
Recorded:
9.15
